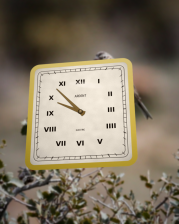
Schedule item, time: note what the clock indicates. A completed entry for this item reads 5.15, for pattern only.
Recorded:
9.53
